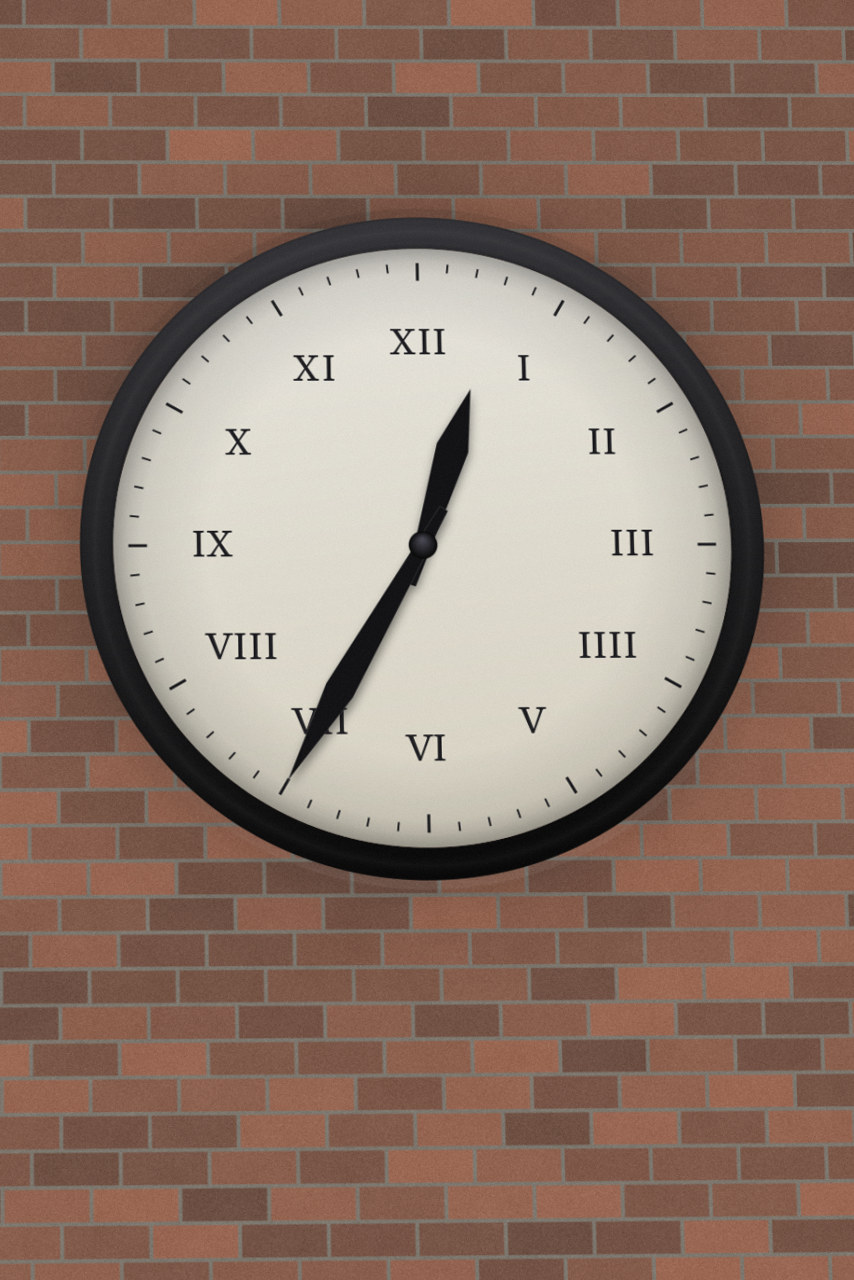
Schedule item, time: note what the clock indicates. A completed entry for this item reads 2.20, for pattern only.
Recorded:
12.35
